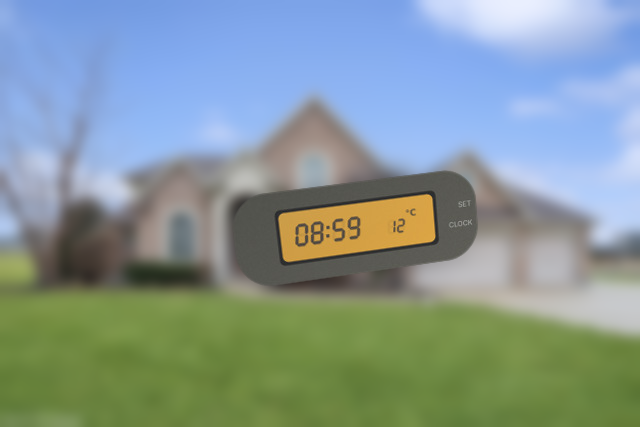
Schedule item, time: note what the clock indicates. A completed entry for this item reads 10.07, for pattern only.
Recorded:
8.59
